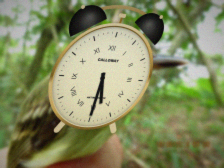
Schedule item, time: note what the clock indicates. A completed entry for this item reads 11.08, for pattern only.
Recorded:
5.30
